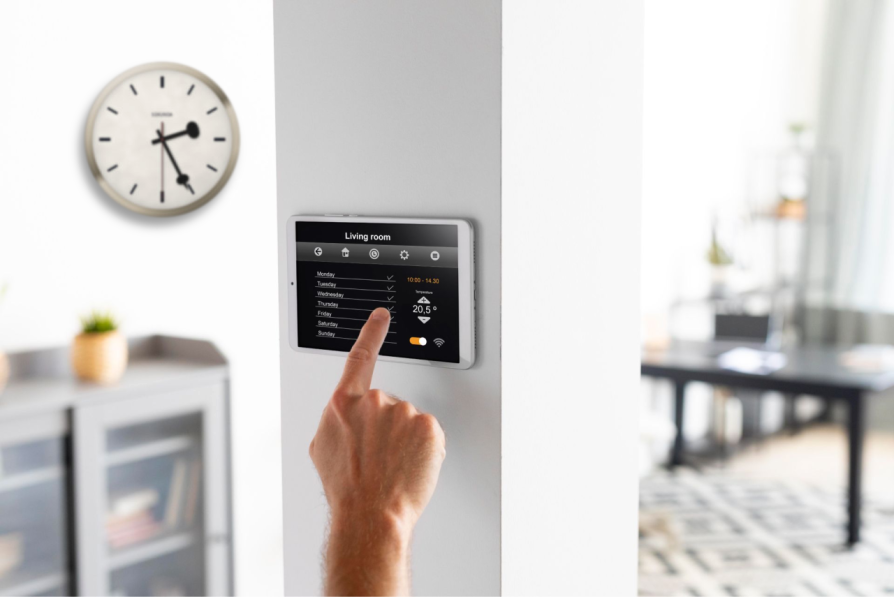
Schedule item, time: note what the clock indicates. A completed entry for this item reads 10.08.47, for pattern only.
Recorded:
2.25.30
